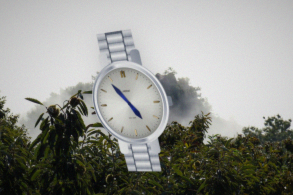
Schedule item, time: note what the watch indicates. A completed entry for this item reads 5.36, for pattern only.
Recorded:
4.54
